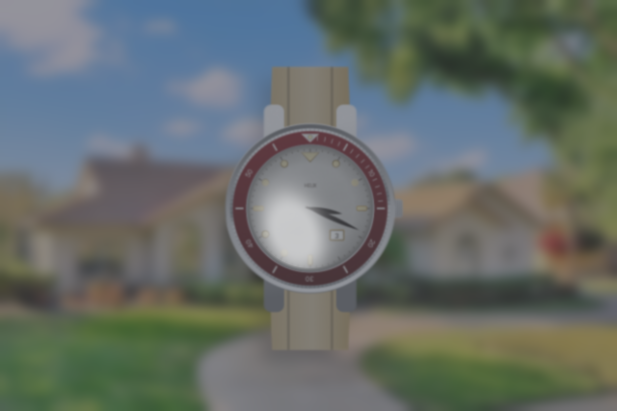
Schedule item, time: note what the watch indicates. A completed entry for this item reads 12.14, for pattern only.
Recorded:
3.19
